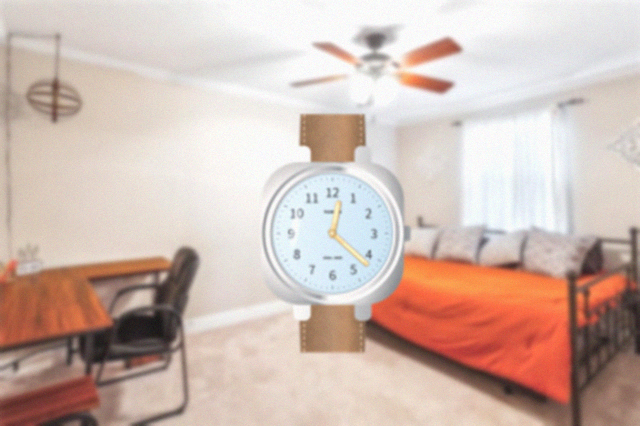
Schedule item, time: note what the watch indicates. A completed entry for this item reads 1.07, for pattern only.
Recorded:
12.22
